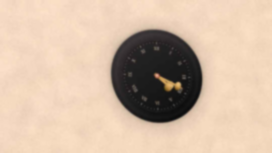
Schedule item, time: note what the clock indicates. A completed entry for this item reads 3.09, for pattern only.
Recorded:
4.19
